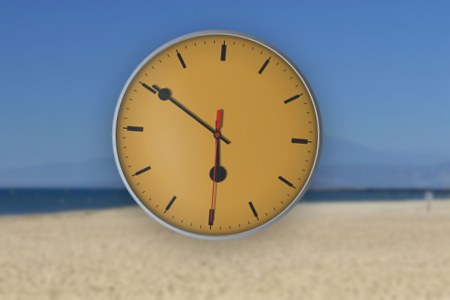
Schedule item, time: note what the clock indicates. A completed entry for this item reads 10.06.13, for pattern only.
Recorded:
5.50.30
